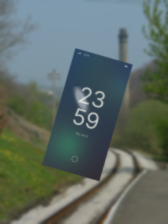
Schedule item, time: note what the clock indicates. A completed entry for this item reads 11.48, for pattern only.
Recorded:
23.59
